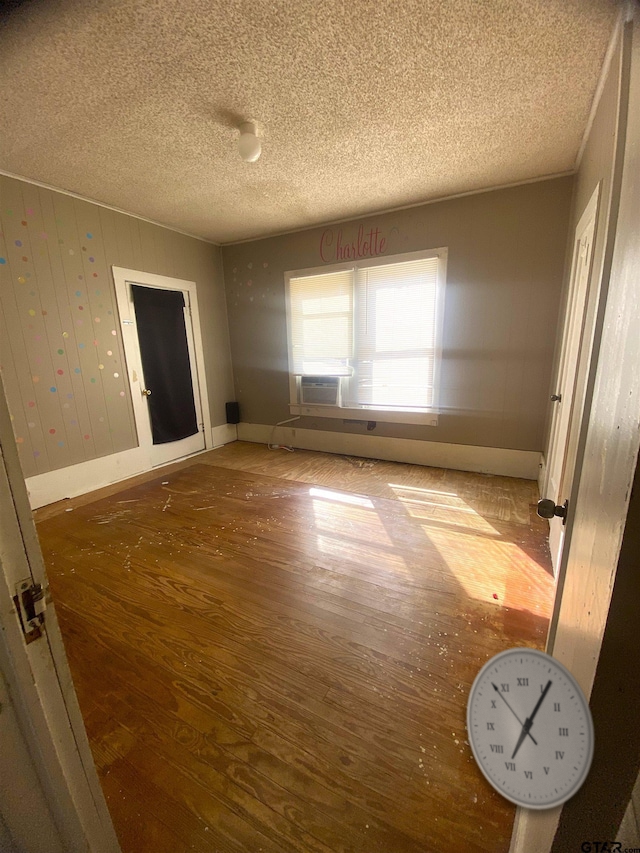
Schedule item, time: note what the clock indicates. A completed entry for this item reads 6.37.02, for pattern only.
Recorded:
7.05.53
